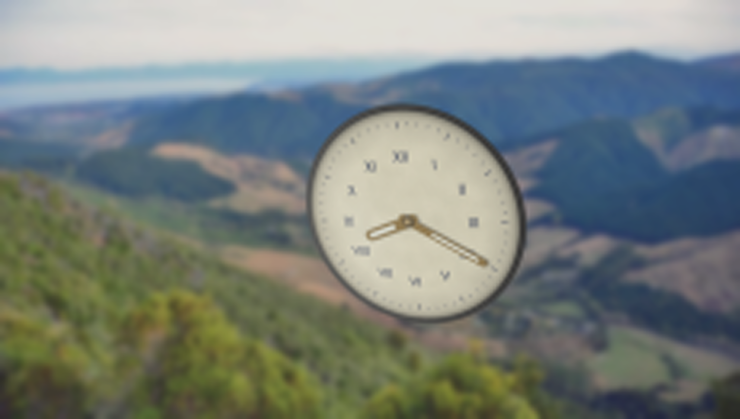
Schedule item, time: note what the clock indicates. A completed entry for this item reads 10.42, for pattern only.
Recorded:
8.20
